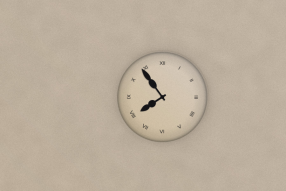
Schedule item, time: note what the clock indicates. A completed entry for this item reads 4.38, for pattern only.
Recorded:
7.54
